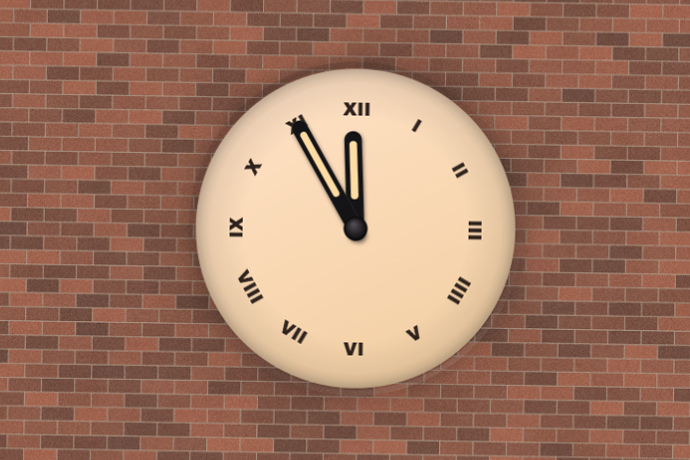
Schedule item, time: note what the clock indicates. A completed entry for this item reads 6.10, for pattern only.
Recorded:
11.55
